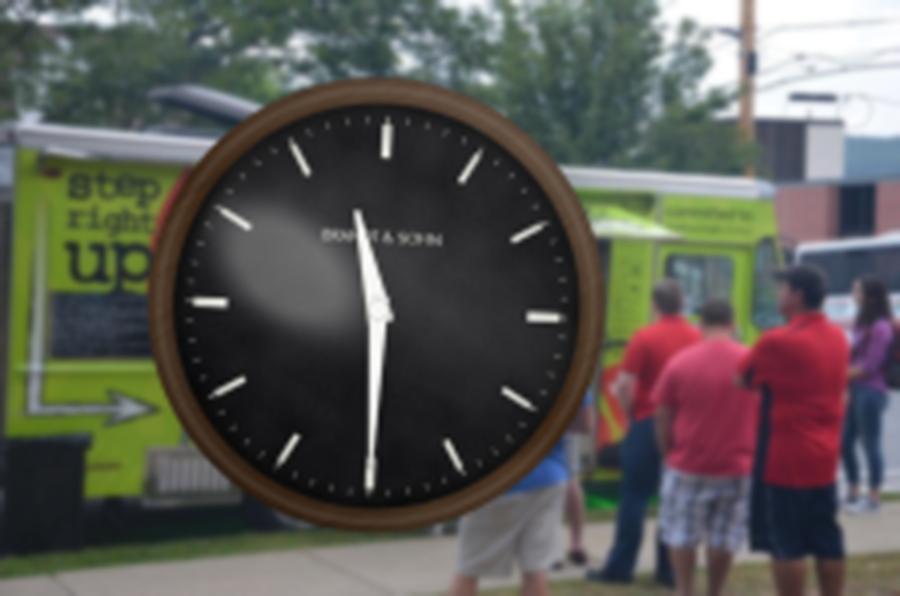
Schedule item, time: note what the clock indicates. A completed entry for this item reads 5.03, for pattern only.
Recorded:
11.30
